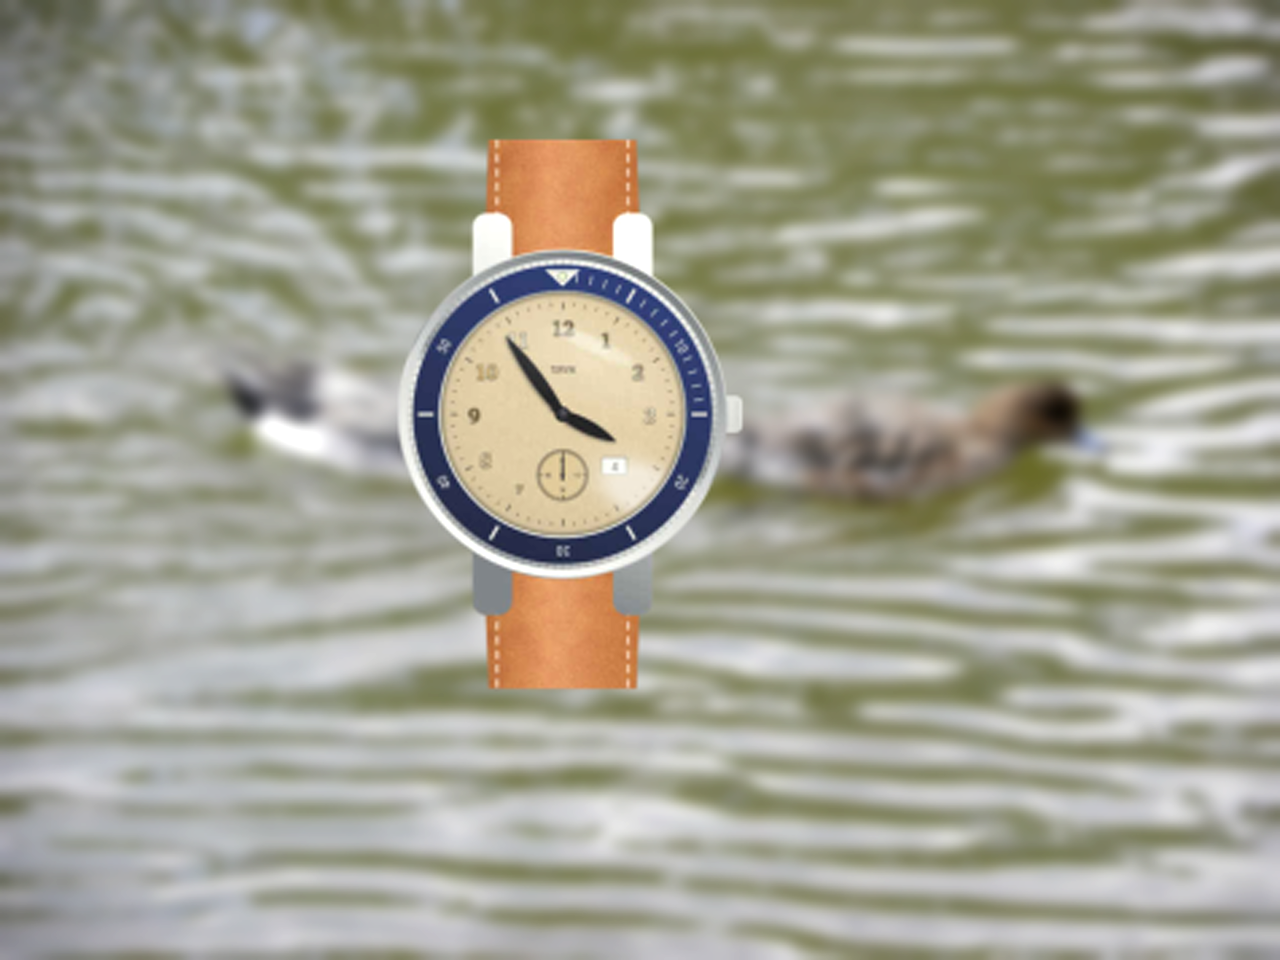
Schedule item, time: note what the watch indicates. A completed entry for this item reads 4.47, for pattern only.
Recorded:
3.54
